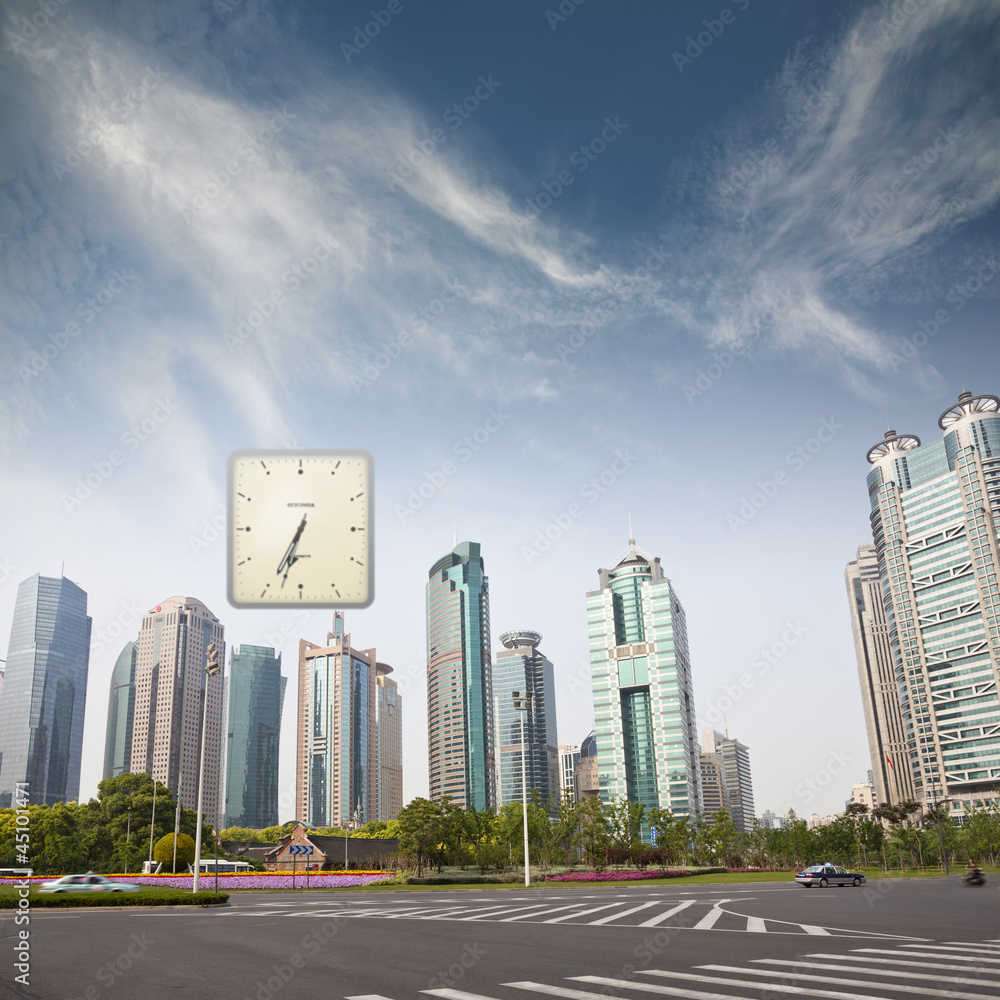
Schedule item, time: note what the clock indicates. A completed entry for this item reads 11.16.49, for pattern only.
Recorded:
6.34.33
